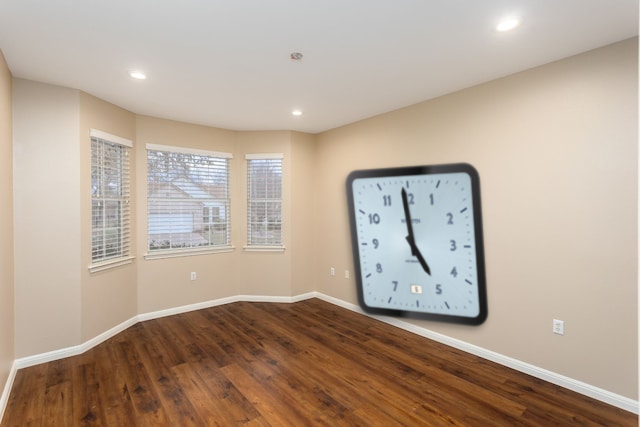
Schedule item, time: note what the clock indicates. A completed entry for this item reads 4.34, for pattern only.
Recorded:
4.59
